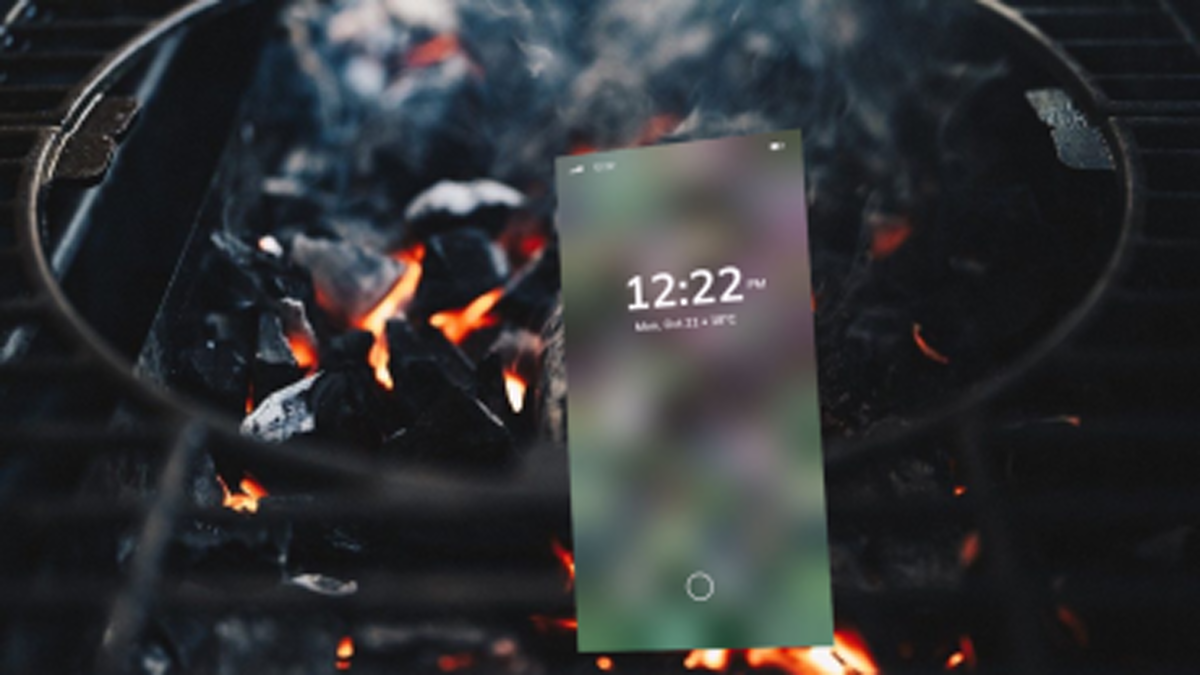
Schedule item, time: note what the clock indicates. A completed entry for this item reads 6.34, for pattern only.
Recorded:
12.22
